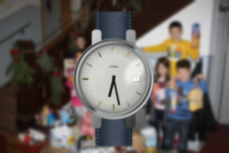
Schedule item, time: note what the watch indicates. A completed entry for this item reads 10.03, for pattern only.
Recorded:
6.28
